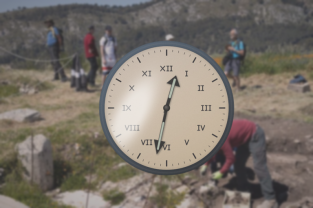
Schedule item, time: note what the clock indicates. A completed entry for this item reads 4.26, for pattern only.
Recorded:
12.32
